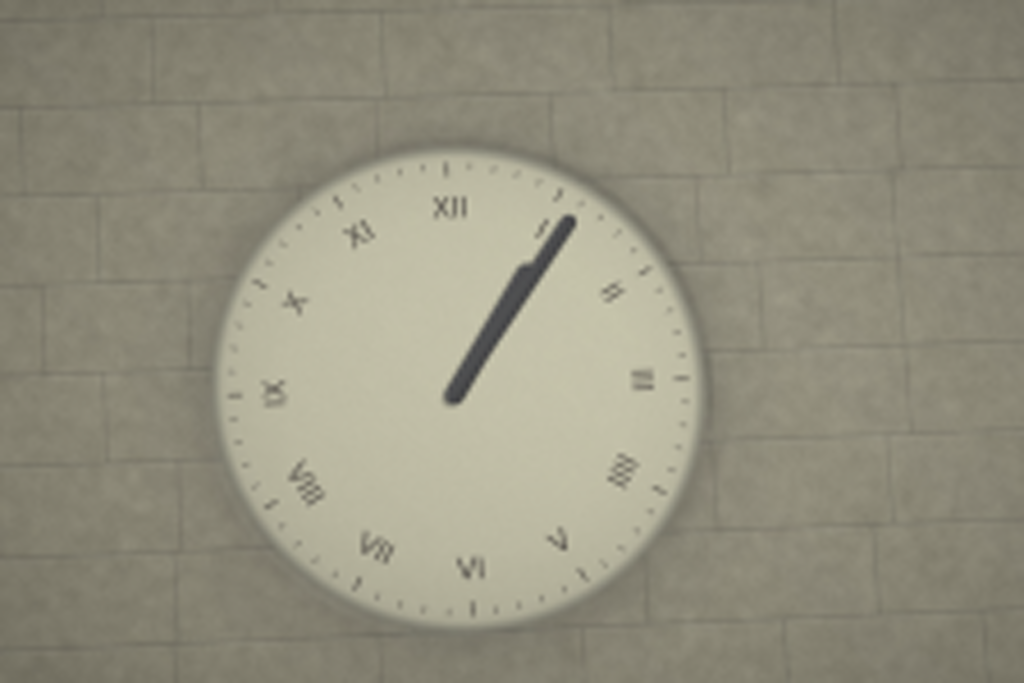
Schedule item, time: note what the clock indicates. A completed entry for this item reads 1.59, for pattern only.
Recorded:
1.06
